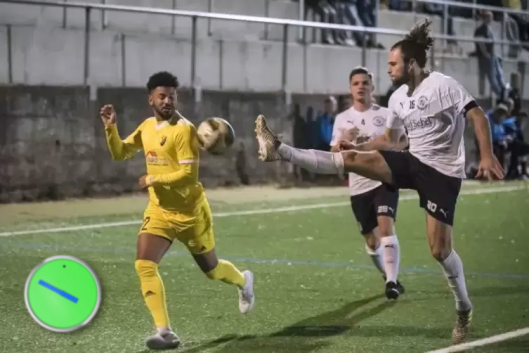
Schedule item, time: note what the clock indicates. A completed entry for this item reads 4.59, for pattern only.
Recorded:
3.49
